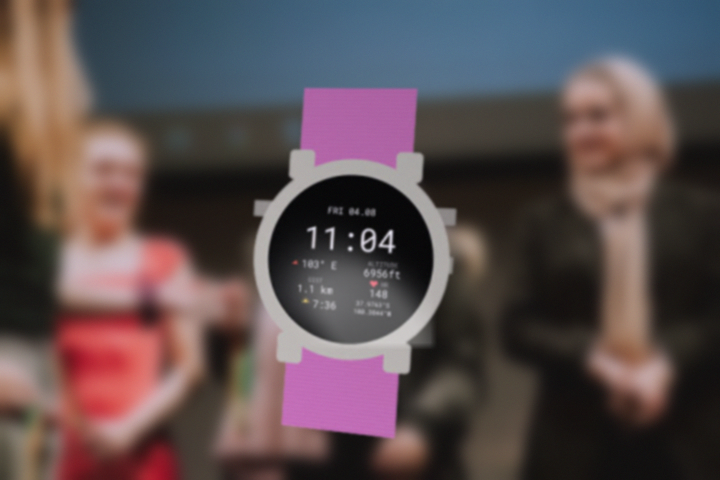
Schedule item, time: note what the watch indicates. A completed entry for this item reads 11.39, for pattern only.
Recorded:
11.04
